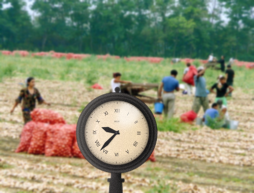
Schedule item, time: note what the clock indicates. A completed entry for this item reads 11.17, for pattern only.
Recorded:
9.37
